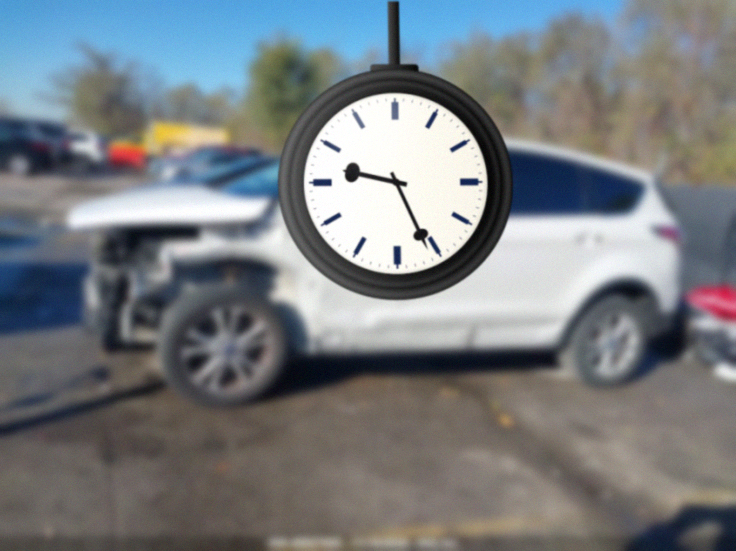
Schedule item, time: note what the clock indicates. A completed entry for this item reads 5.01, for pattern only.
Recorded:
9.26
